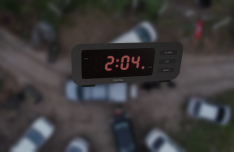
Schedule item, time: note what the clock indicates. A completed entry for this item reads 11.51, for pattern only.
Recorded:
2.04
